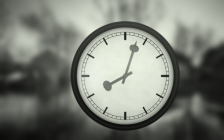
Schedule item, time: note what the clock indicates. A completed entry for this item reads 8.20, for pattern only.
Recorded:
8.03
